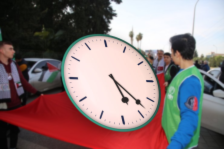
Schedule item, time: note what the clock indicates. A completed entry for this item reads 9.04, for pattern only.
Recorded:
5.23
